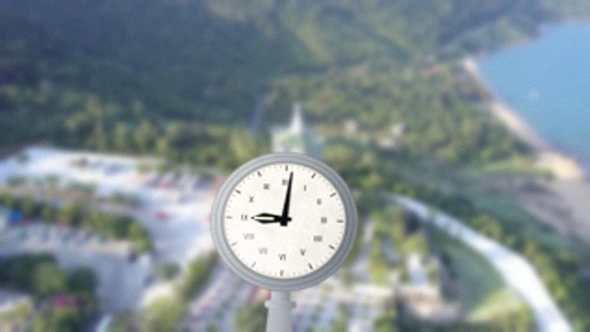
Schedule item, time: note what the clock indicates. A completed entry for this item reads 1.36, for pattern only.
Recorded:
9.01
